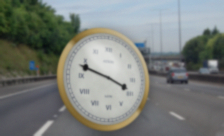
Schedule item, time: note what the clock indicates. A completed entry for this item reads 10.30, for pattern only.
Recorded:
3.48
